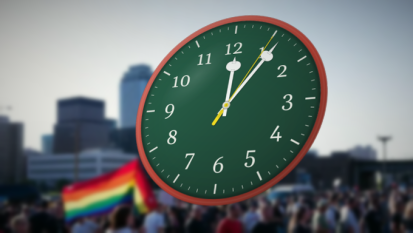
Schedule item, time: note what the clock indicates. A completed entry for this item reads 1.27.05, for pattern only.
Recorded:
12.06.05
